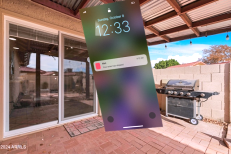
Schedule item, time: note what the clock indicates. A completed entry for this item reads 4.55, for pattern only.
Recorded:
12.33
